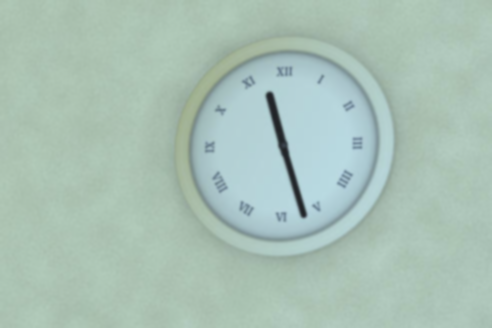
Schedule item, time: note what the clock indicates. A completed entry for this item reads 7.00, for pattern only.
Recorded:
11.27
